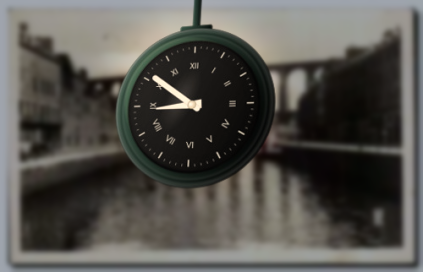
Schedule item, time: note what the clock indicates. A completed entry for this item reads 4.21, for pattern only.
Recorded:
8.51
